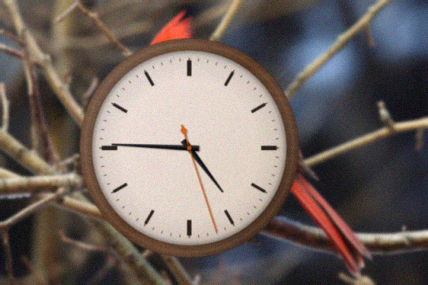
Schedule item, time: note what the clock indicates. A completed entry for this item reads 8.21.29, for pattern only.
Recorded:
4.45.27
